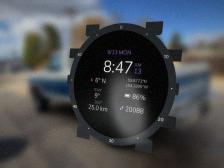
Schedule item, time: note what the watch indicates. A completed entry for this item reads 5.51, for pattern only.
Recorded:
8.47
